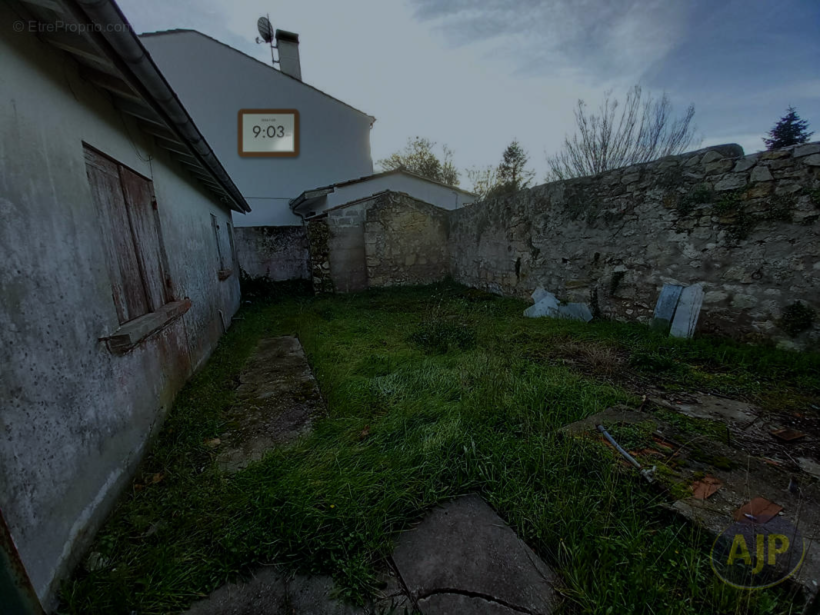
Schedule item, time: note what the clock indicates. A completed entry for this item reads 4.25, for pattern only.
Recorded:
9.03
